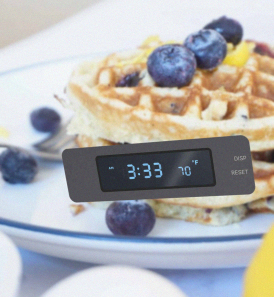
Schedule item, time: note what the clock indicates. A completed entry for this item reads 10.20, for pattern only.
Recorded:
3.33
